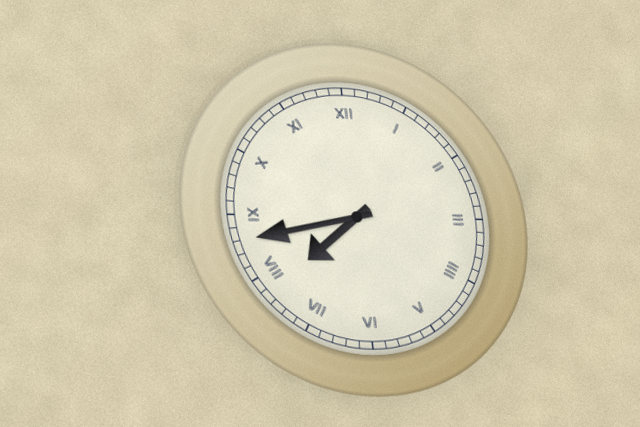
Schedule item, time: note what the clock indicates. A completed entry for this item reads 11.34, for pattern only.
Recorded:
7.43
